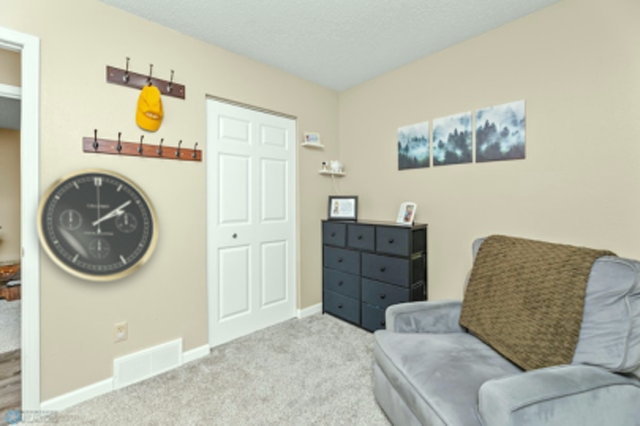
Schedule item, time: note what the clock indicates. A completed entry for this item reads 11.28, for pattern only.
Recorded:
2.09
